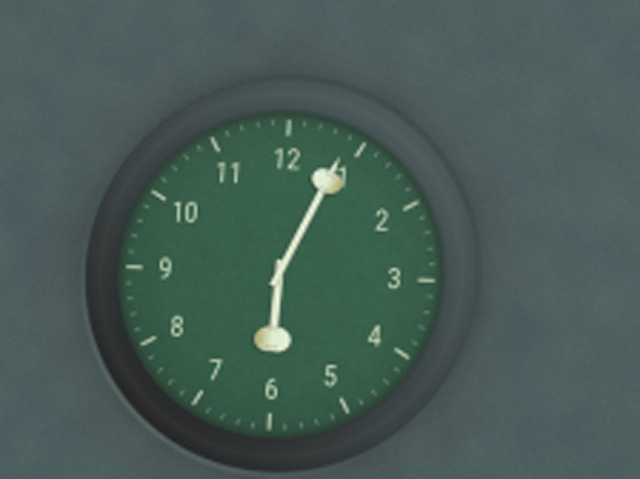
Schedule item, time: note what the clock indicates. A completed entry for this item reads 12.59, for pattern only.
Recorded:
6.04
